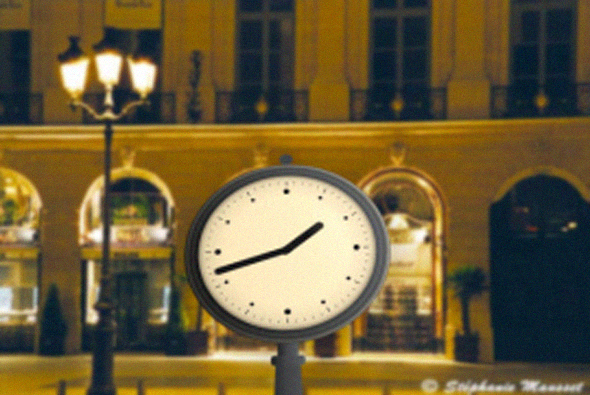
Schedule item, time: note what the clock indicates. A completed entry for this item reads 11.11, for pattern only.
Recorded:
1.42
